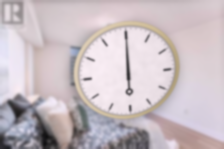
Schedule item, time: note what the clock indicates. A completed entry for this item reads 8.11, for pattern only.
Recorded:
6.00
